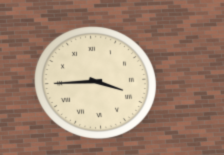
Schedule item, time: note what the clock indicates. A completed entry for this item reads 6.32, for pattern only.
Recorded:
3.45
